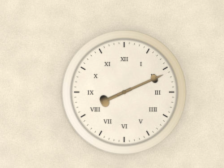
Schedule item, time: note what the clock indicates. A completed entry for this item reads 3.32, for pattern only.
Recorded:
8.11
